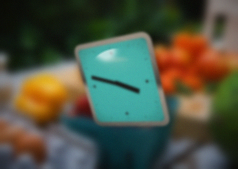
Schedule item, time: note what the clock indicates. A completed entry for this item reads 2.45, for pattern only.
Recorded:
3.48
